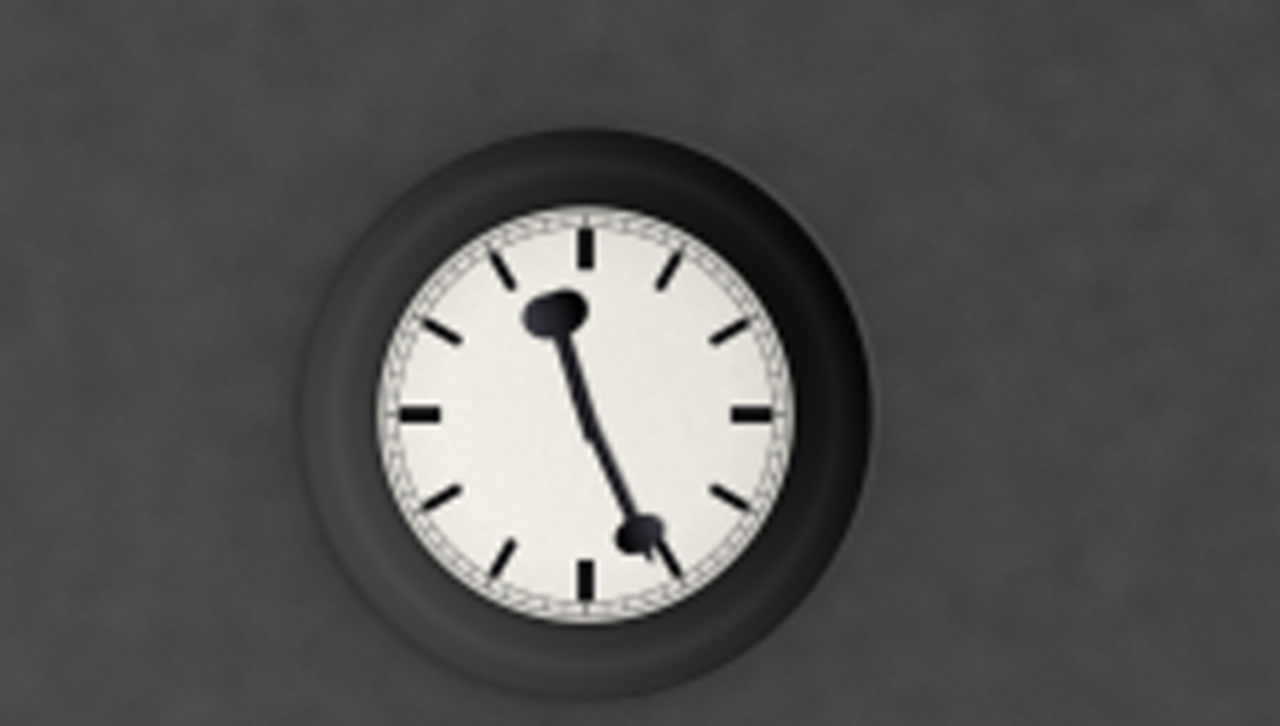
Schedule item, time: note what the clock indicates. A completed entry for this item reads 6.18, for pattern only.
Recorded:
11.26
